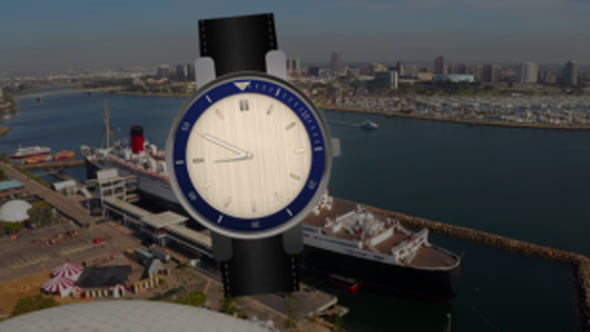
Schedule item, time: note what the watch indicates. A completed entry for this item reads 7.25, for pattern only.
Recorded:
8.50
